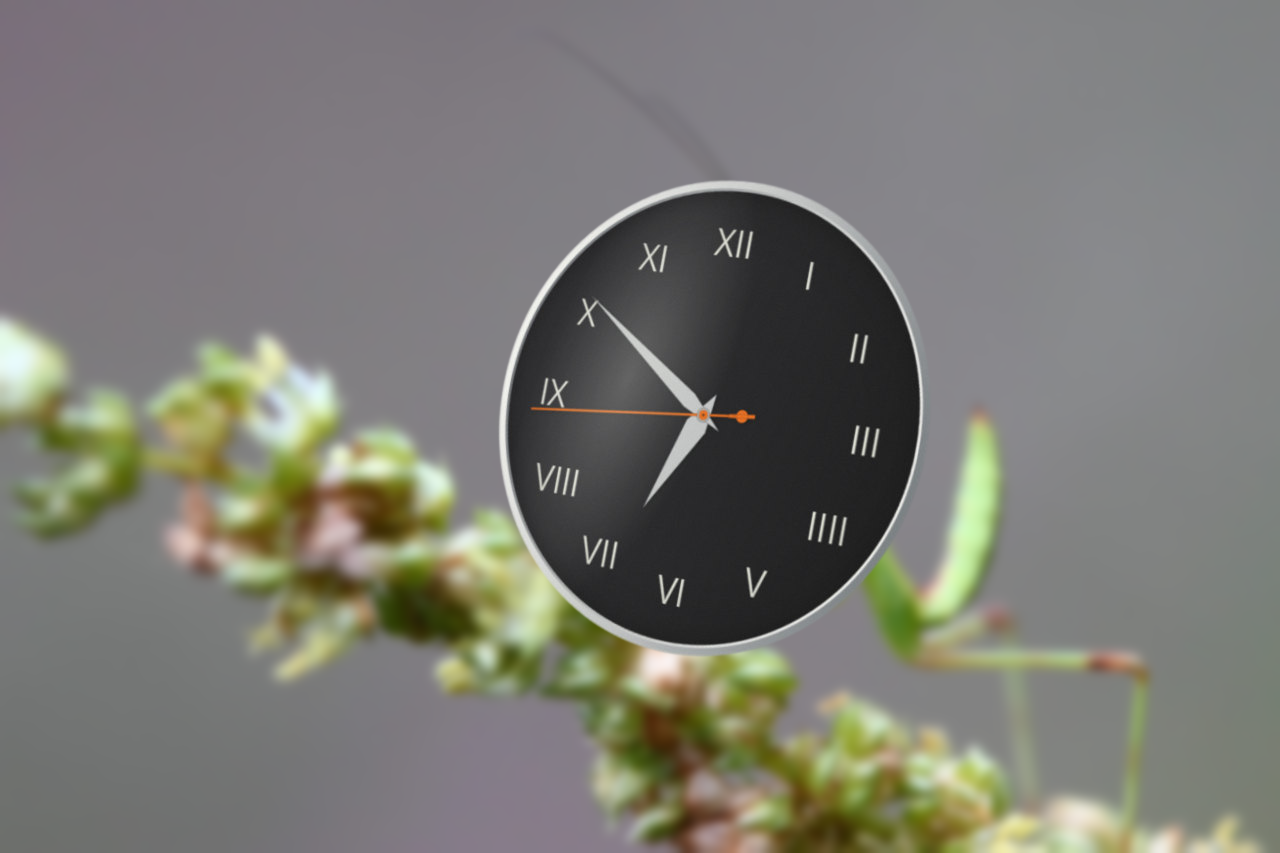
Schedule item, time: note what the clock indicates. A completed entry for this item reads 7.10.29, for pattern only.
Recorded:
6.50.44
